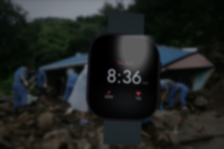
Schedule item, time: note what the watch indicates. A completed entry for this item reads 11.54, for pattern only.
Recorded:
8.36
